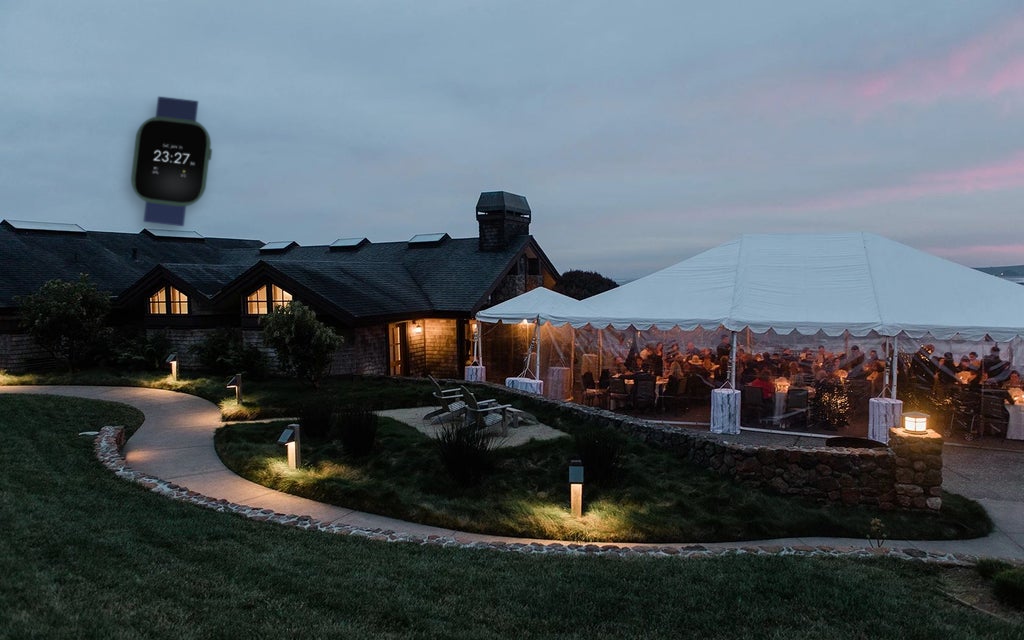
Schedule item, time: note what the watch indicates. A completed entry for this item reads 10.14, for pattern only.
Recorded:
23.27
